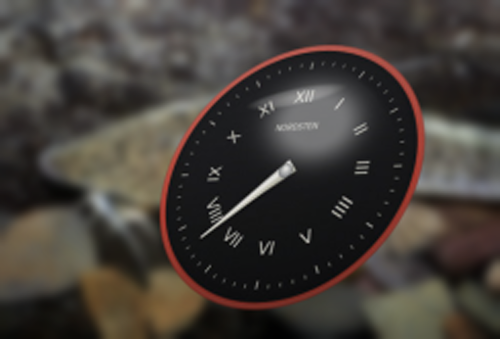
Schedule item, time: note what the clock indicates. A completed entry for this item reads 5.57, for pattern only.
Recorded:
7.38
